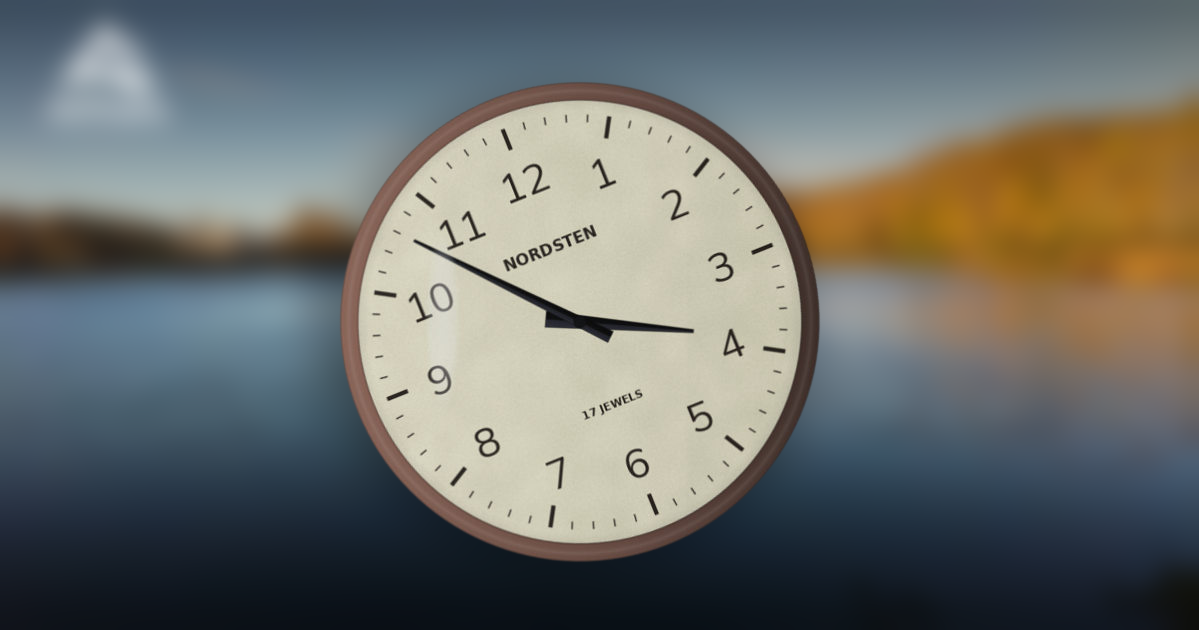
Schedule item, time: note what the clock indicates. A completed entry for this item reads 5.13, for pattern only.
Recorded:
3.53
